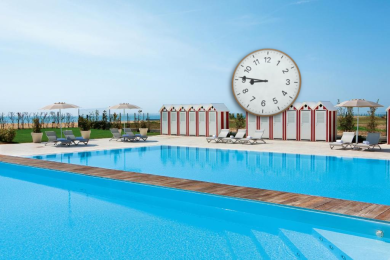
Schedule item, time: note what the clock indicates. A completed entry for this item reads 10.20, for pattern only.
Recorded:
8.46
